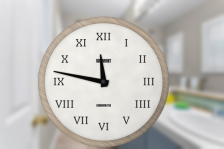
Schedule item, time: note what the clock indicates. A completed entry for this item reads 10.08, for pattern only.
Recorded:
11.47
